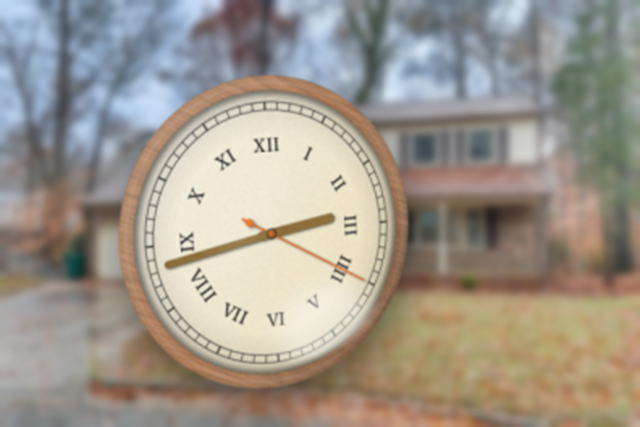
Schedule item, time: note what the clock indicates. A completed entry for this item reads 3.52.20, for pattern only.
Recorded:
2.43.20
